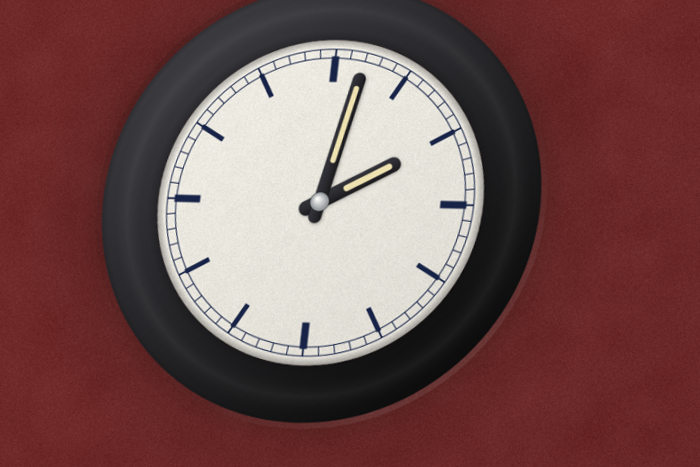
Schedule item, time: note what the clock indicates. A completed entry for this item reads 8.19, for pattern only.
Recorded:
2.02
